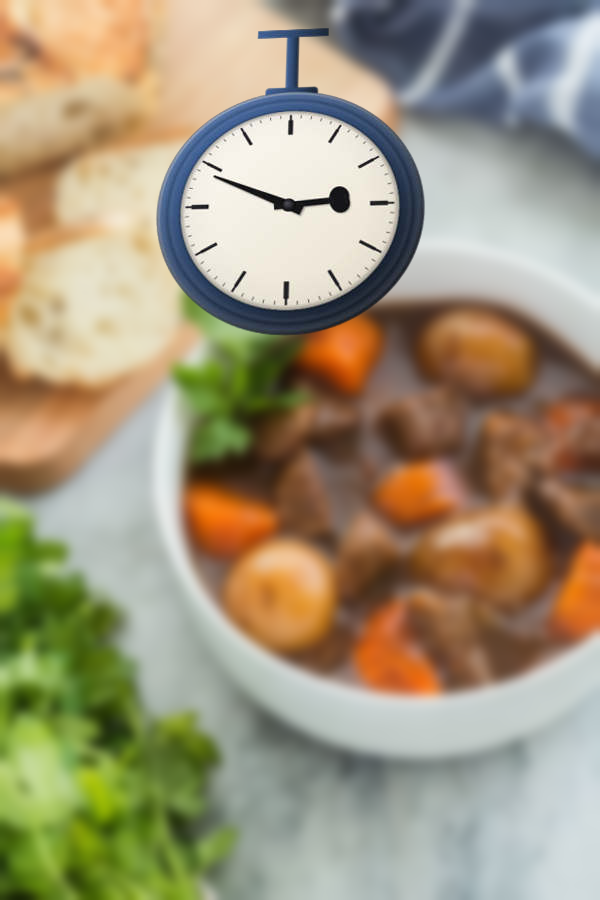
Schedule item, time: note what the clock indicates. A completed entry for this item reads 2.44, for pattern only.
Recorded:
2.49
